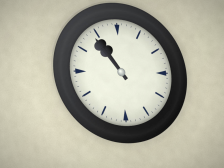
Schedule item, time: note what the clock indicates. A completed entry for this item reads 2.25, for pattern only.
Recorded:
10.54
